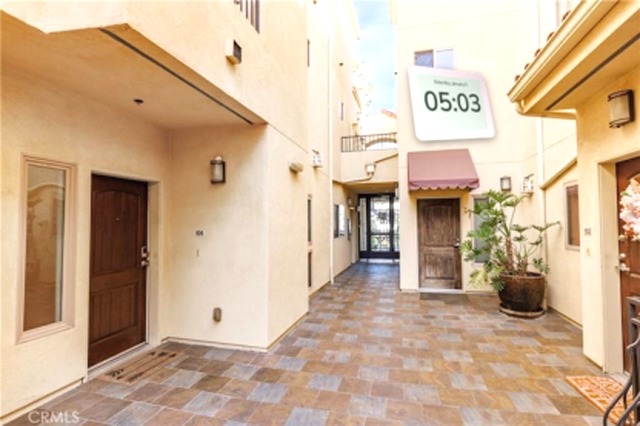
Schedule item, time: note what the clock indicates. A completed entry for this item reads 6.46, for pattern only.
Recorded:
5.03
